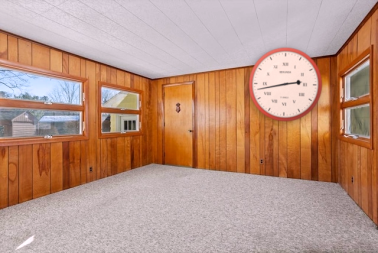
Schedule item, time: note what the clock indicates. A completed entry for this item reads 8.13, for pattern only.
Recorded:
2.43
